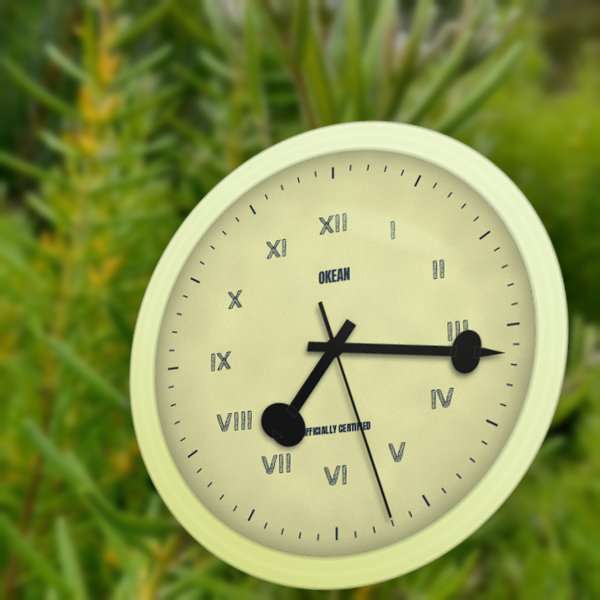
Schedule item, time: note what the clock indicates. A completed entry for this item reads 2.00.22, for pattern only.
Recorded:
7.16.27
